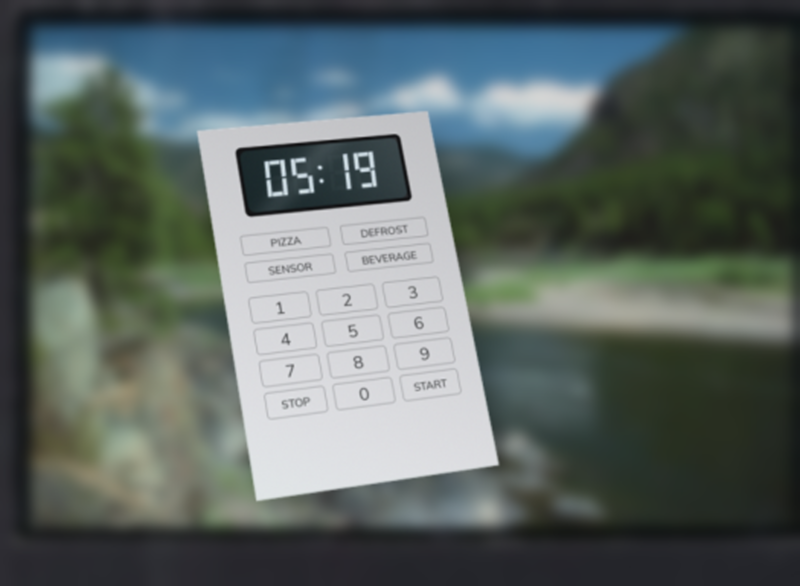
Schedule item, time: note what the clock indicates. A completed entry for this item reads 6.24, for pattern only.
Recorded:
5.19
